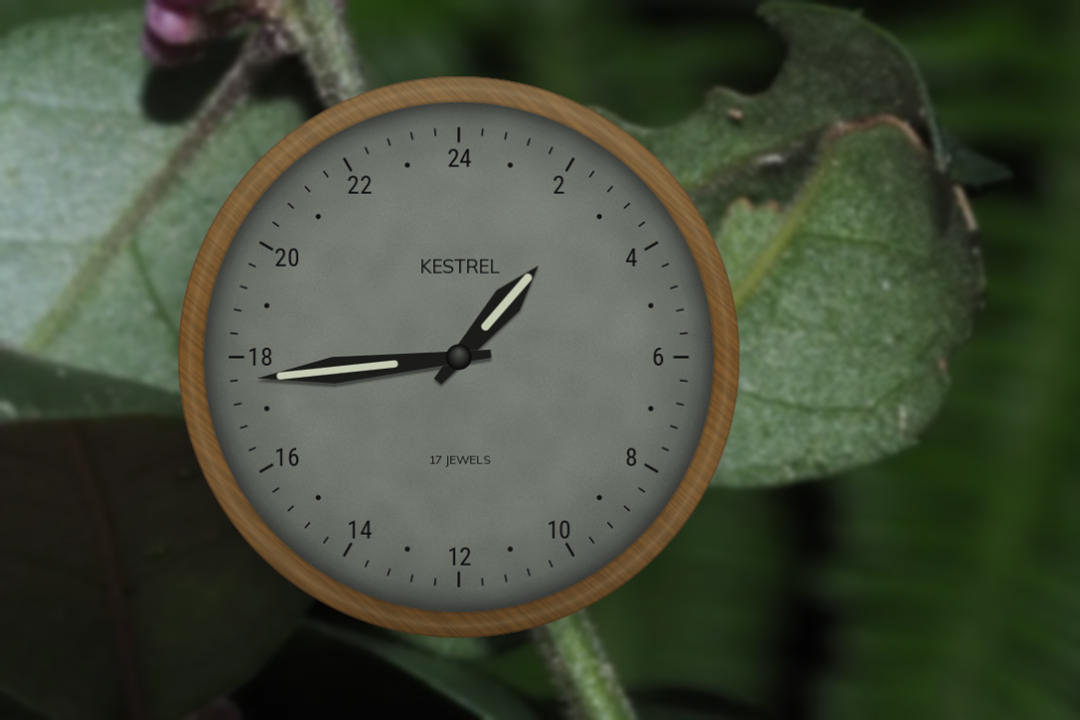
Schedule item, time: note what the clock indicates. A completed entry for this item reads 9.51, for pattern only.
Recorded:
2.44
